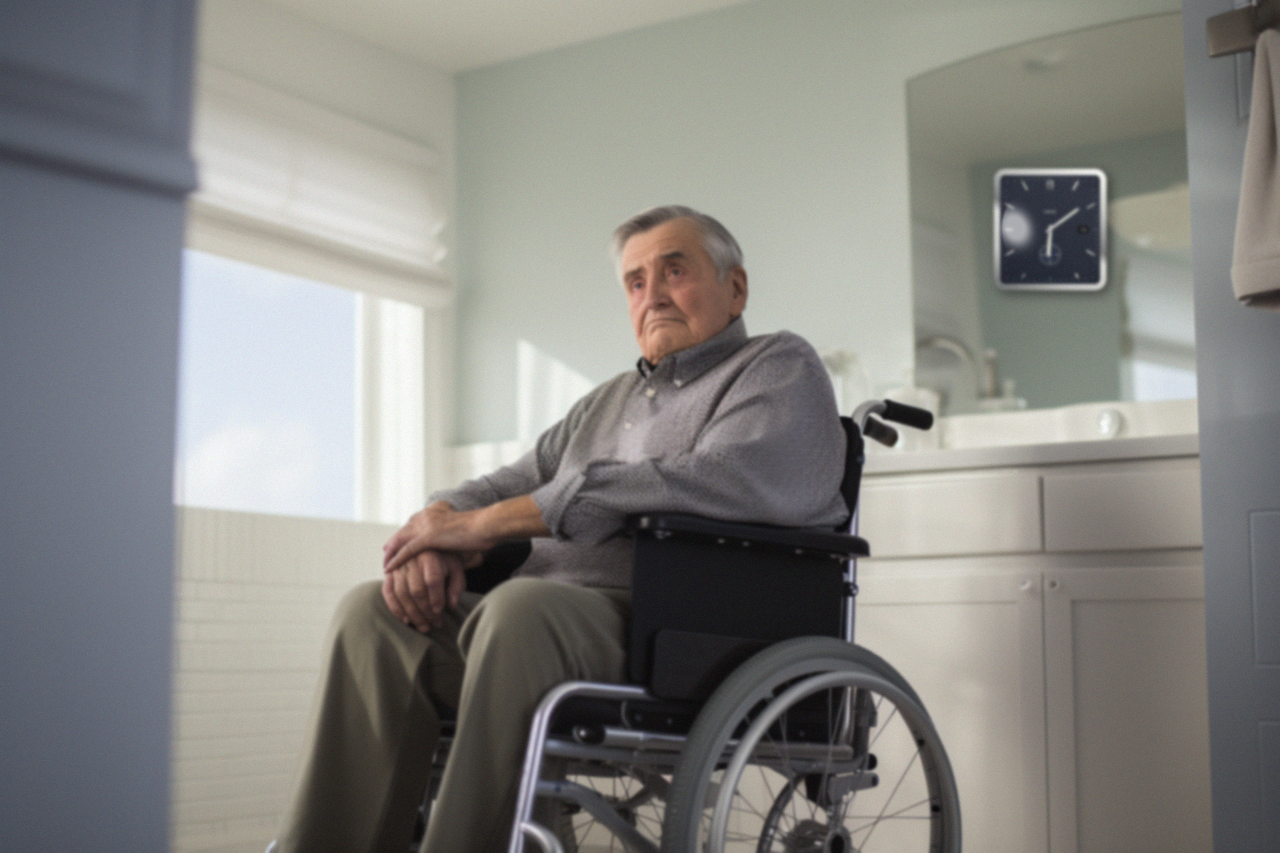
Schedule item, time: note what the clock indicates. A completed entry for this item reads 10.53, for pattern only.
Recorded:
6.09
